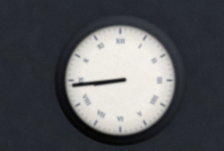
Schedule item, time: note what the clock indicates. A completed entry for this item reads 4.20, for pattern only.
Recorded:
8.44
